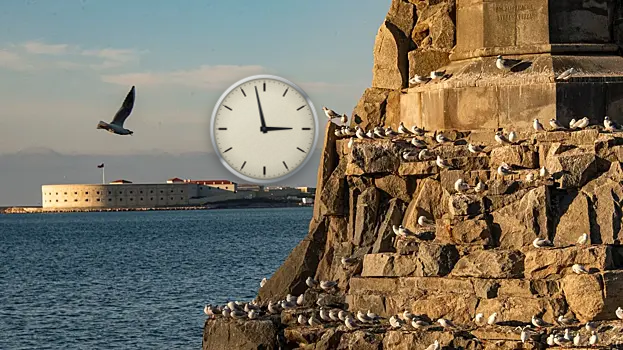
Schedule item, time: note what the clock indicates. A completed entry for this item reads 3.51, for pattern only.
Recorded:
2.58
